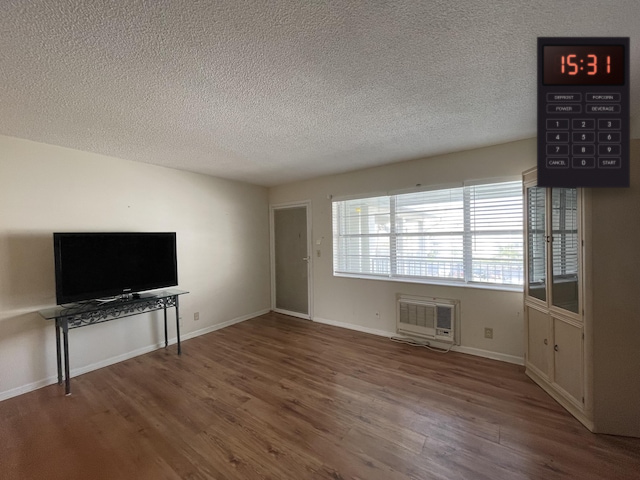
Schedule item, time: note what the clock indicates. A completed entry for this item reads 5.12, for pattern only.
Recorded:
15.31
